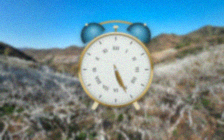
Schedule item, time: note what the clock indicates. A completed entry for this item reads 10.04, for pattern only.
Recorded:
5.26
